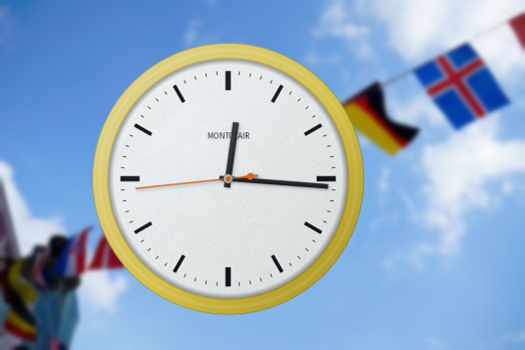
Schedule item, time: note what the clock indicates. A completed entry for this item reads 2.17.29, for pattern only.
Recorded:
12.15.44
